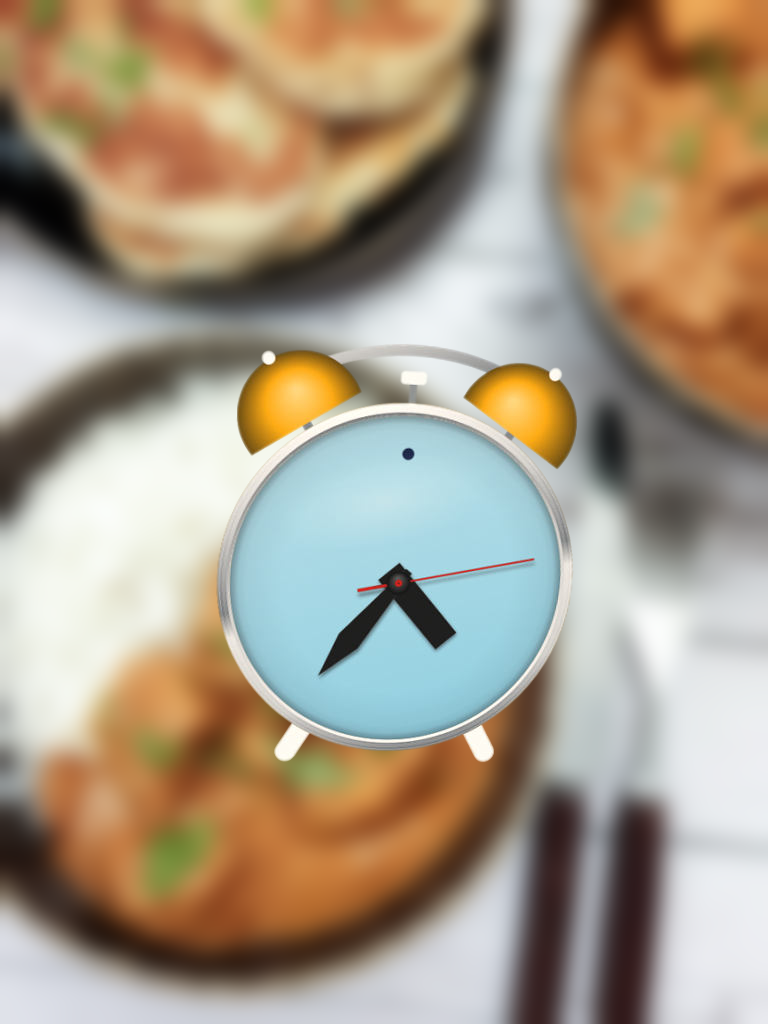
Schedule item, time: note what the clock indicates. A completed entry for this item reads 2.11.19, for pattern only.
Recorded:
4.36.13
